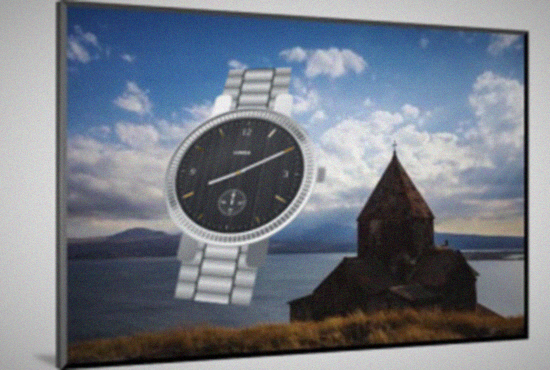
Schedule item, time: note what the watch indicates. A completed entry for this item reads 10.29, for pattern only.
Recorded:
8.10
